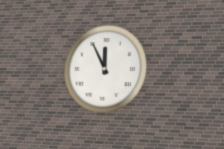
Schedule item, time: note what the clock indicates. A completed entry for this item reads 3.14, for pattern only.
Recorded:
11.55
